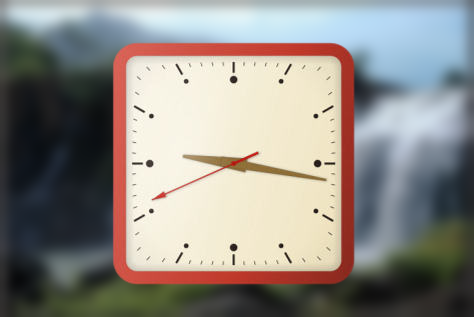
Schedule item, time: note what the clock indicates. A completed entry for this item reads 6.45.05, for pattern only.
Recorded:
9.16.41
